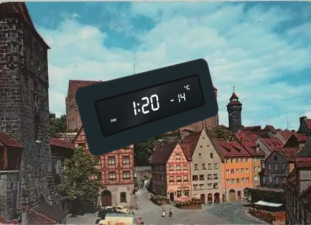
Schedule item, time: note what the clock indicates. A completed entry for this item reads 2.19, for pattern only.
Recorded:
1.20
